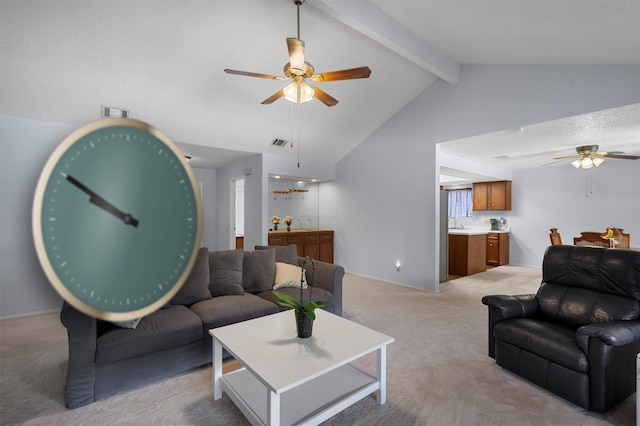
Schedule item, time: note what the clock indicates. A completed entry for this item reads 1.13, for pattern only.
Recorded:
9.50
